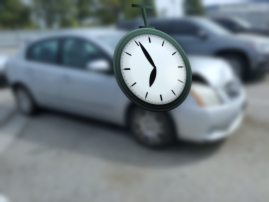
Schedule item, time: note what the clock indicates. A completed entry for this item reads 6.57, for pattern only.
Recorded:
6.56
